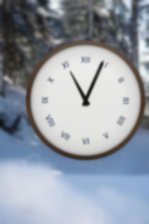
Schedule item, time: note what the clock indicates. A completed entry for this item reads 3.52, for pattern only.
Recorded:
11.04
